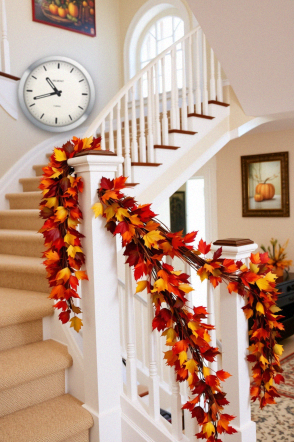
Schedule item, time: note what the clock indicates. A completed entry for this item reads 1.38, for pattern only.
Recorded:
10.42
